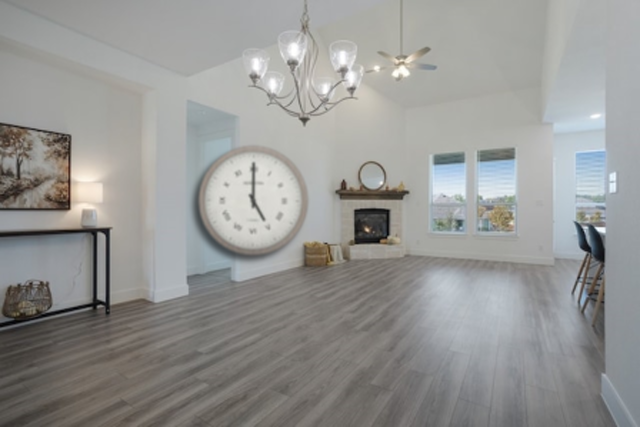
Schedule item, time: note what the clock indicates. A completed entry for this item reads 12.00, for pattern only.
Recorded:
5.00
